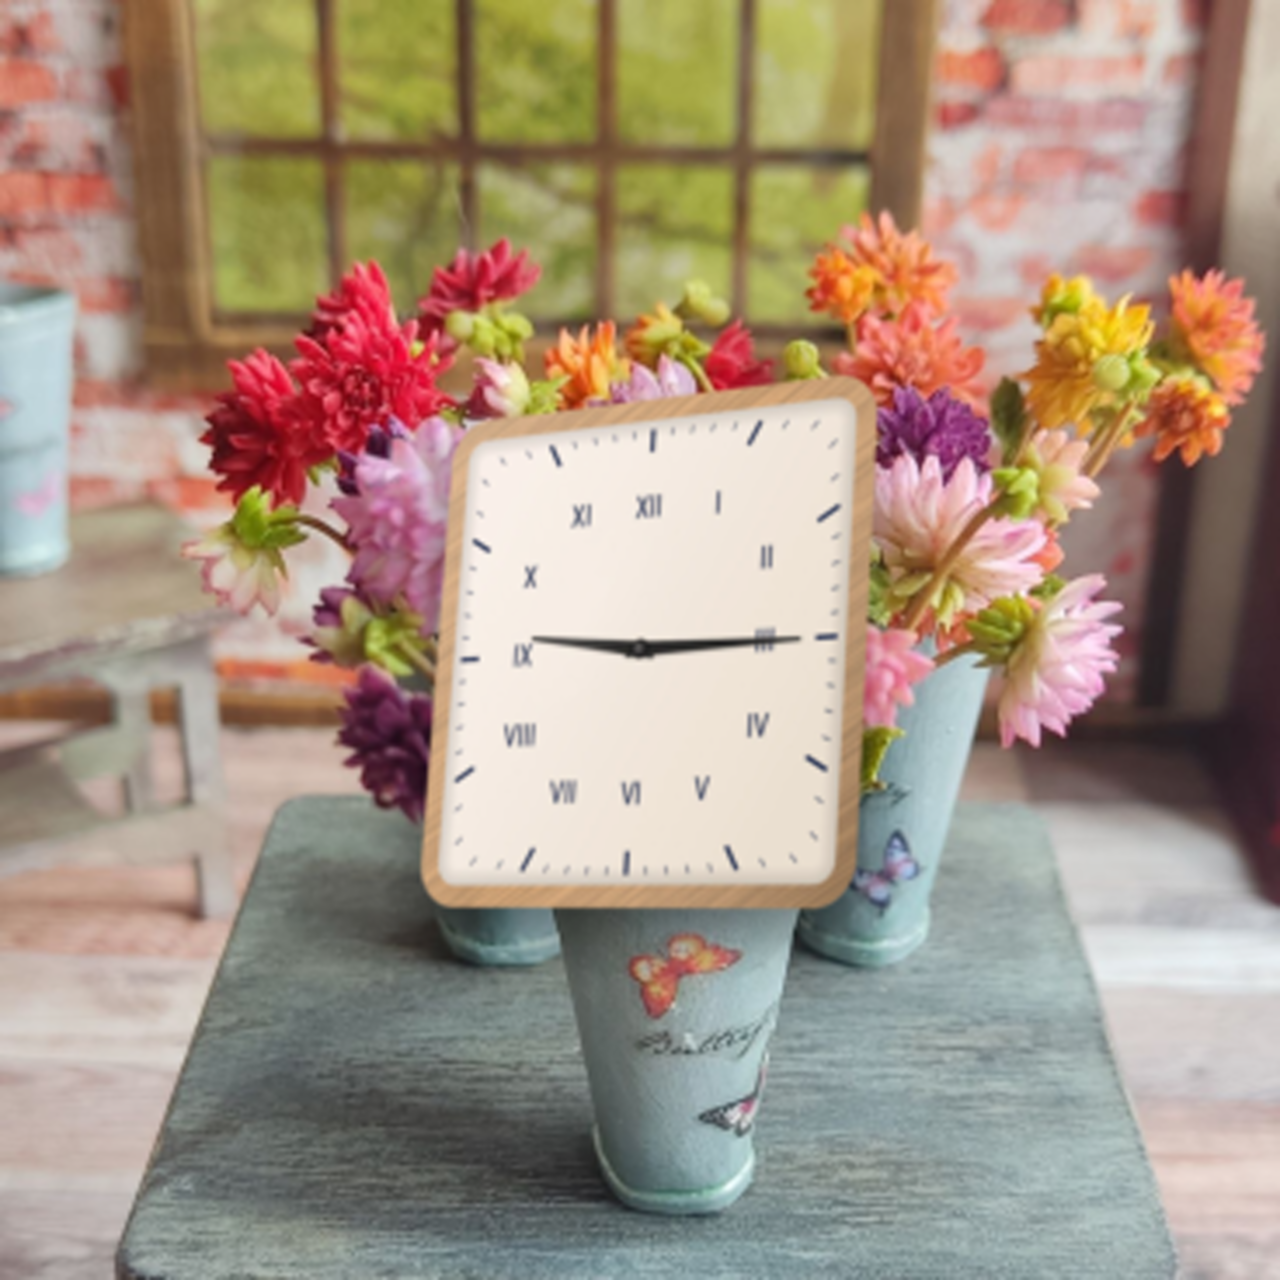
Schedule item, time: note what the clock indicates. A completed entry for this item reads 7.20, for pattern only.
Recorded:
9.15
